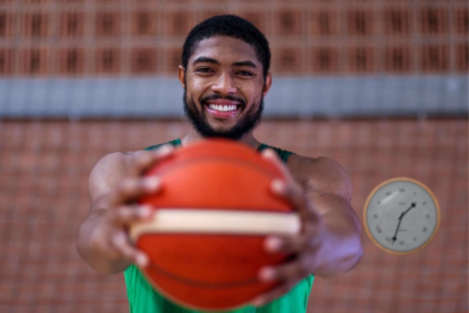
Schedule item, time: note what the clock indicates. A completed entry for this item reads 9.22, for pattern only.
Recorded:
1.33
